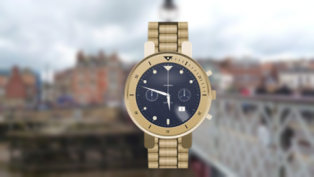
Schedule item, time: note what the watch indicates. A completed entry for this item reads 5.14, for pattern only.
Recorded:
5.48
